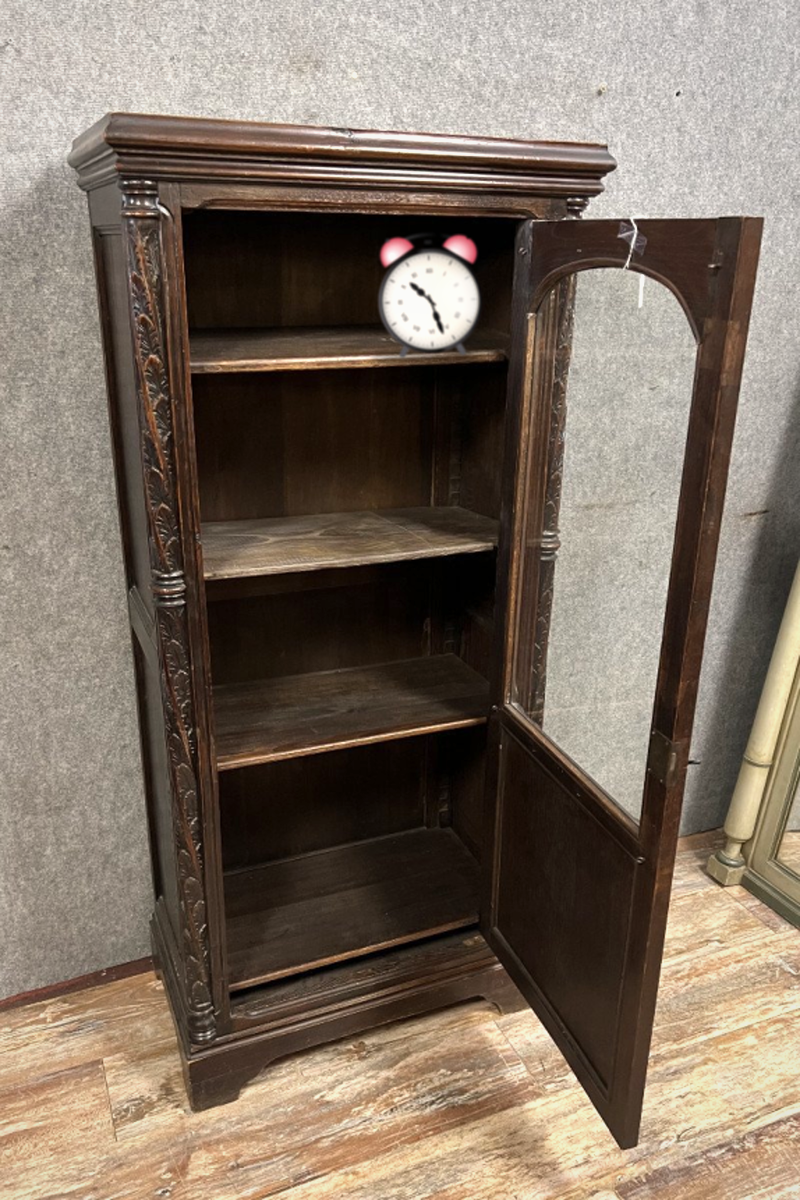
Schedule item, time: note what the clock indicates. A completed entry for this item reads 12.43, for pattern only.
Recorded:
10.27
